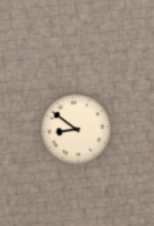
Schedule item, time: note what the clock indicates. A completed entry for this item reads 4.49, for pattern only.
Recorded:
8.52
